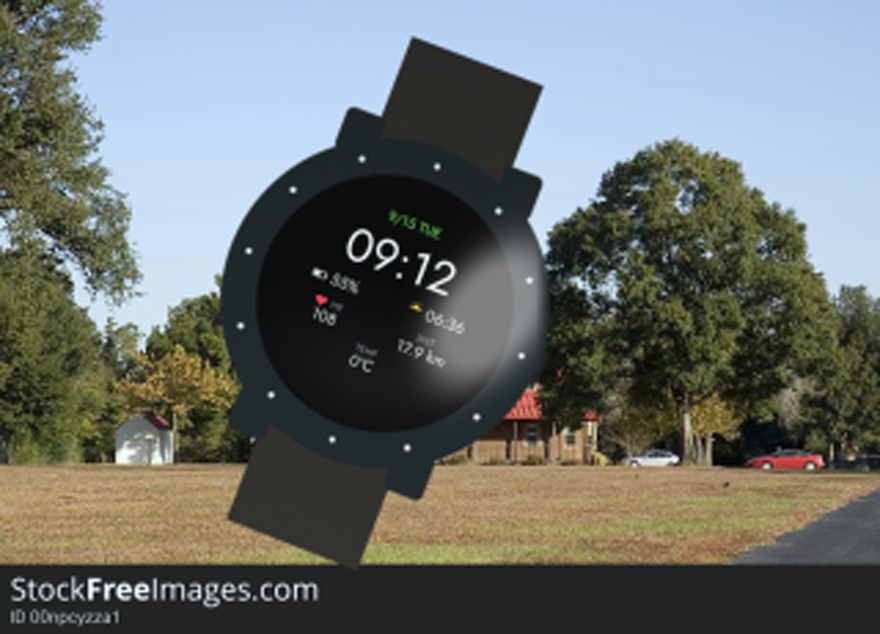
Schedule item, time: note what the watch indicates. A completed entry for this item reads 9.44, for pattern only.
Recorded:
9.12
